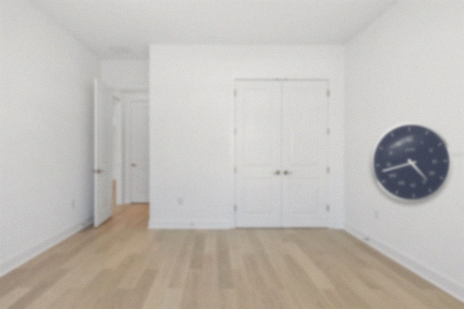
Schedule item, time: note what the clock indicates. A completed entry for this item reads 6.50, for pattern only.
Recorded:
4.43
